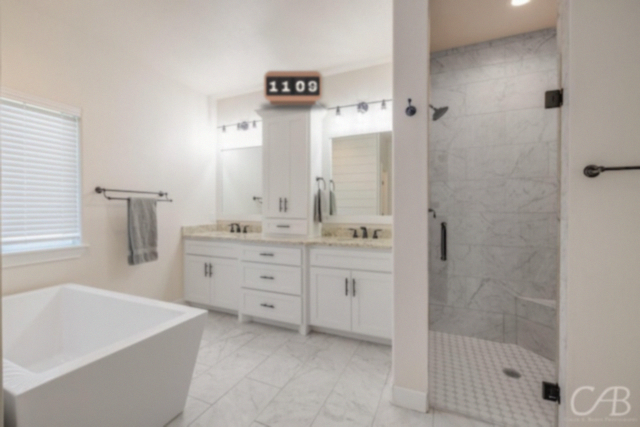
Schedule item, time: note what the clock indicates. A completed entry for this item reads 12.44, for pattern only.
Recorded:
11.09
